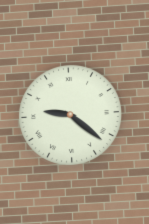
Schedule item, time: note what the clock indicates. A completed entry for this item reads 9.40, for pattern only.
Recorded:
9.22
